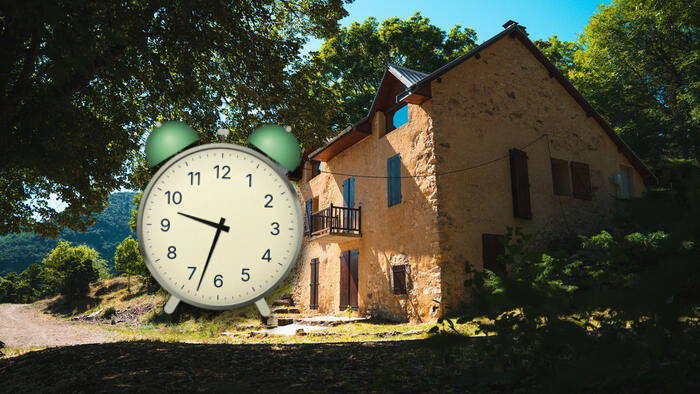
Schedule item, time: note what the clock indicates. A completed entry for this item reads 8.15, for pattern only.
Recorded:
9.33
